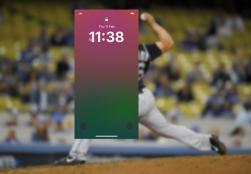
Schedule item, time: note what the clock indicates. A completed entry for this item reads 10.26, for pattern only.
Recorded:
11.38
